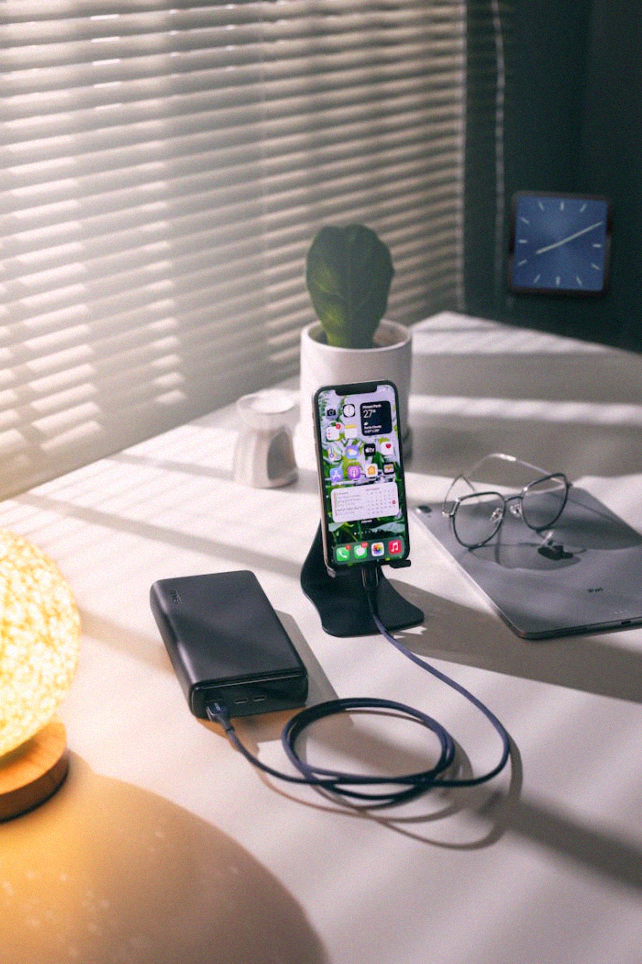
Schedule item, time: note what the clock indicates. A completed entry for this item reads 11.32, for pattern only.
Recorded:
8.10
